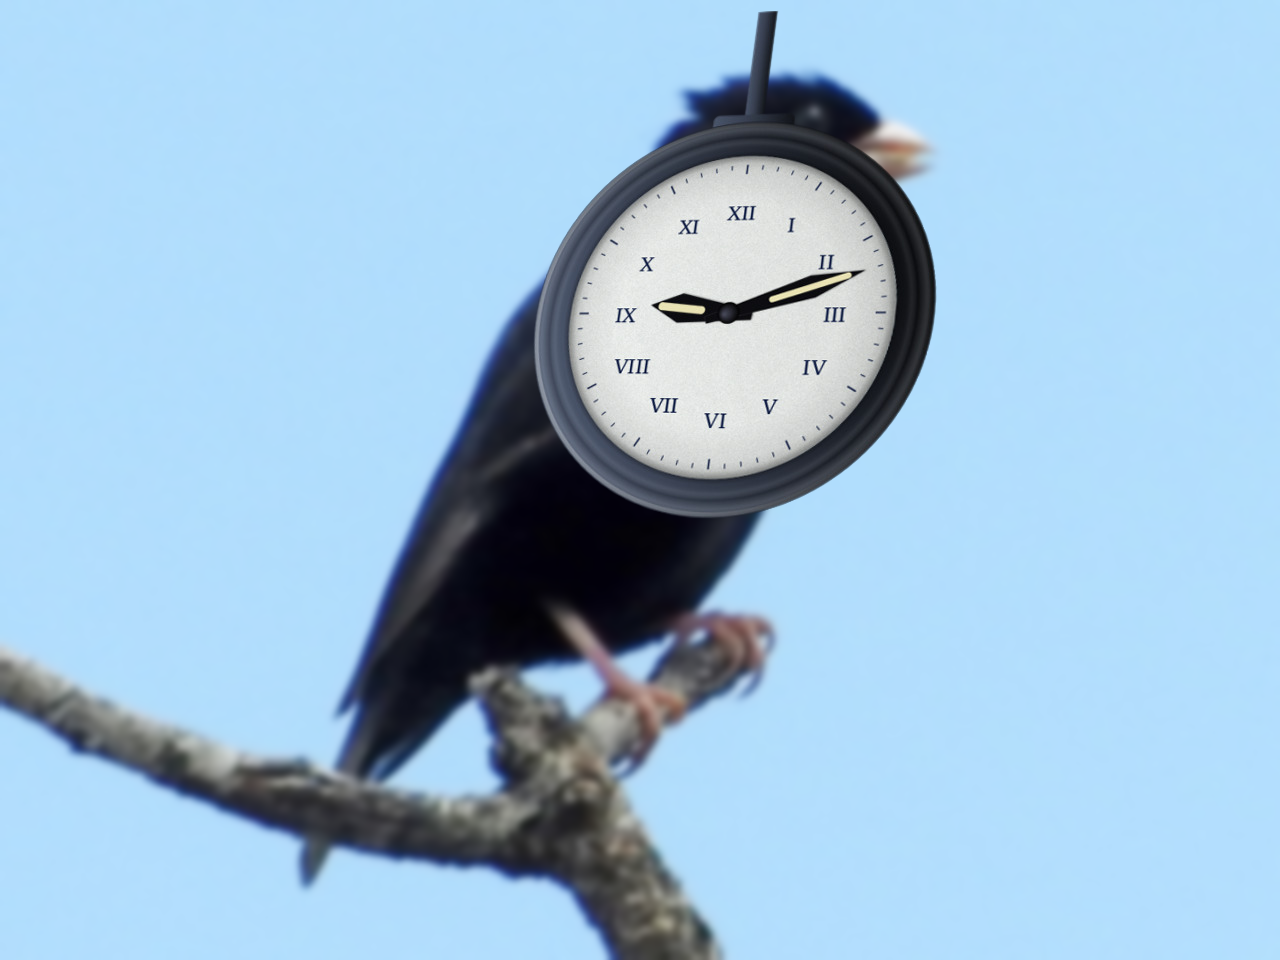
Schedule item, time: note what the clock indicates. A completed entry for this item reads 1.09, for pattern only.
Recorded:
9.12
